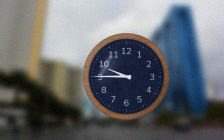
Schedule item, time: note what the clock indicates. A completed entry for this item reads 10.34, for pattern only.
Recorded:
9.45
